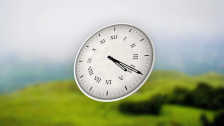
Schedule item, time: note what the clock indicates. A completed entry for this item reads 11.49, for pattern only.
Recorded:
4.20
